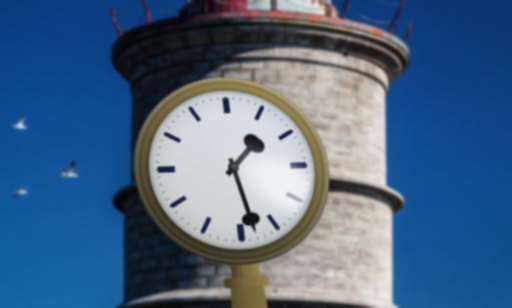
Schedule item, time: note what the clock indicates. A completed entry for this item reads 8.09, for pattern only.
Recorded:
1.28
